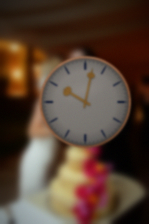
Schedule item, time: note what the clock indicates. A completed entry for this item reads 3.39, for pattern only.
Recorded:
10.02
